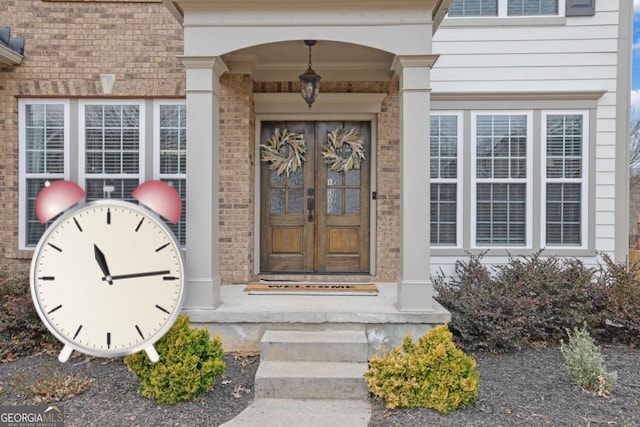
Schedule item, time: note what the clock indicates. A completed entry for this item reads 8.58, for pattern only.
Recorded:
11.14
